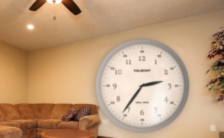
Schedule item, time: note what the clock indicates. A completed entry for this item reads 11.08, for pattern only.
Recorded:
2.36
